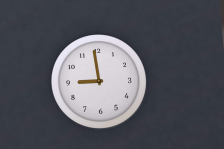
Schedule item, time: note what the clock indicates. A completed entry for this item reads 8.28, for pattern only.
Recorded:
8.59
